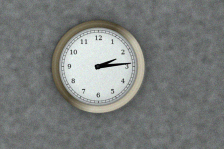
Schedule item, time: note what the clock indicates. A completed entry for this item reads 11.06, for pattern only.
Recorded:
2.14
